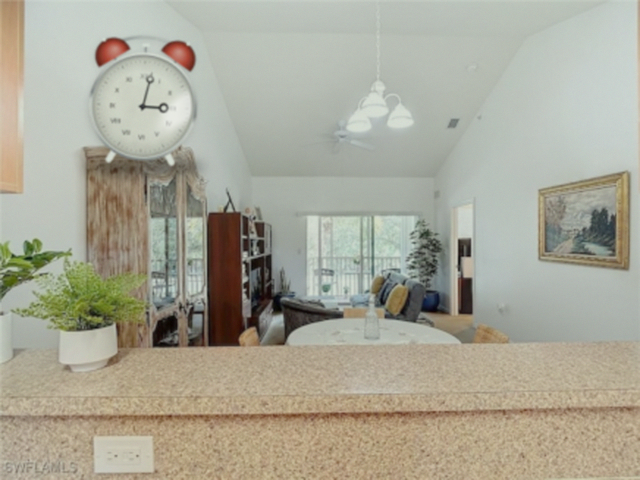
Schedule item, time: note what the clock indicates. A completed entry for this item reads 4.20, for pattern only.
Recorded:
3.02
